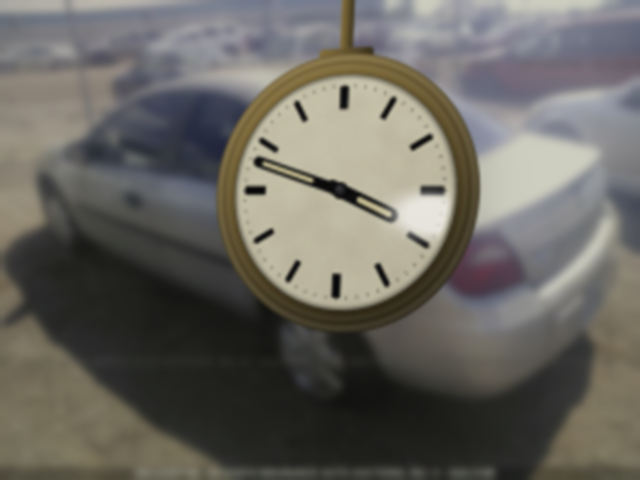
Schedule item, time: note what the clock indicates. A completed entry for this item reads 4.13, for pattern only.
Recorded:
3.48
